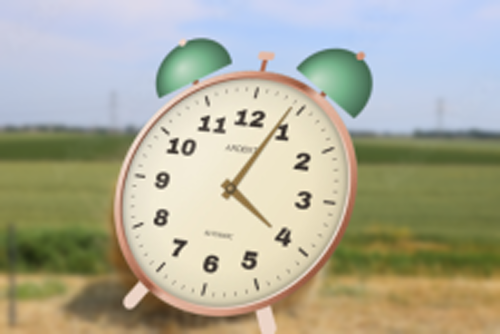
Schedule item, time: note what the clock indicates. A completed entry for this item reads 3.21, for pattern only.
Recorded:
4.04
